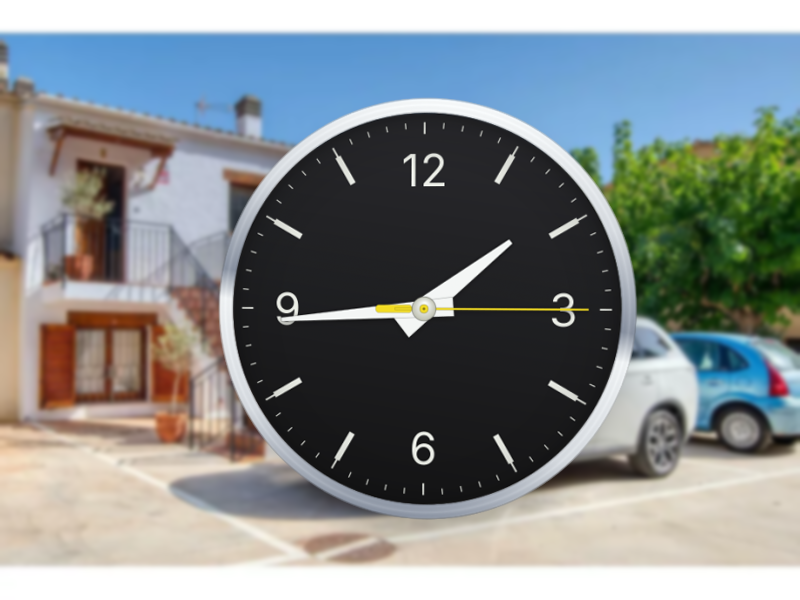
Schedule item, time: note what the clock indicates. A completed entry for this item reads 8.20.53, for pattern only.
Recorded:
1.44.15
